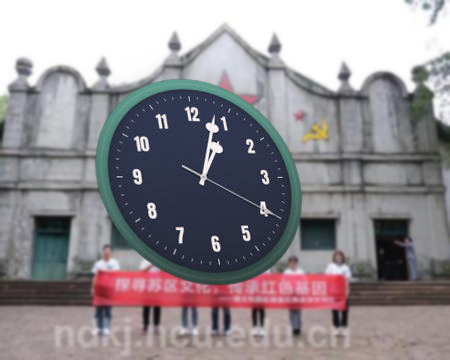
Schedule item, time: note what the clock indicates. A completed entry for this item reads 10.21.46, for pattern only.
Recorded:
1.03.20
